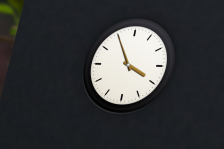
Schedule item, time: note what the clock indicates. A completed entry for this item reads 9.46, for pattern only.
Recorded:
3.55
